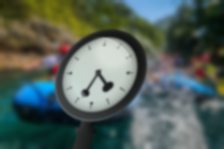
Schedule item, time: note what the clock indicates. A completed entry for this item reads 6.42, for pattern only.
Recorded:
4.34
